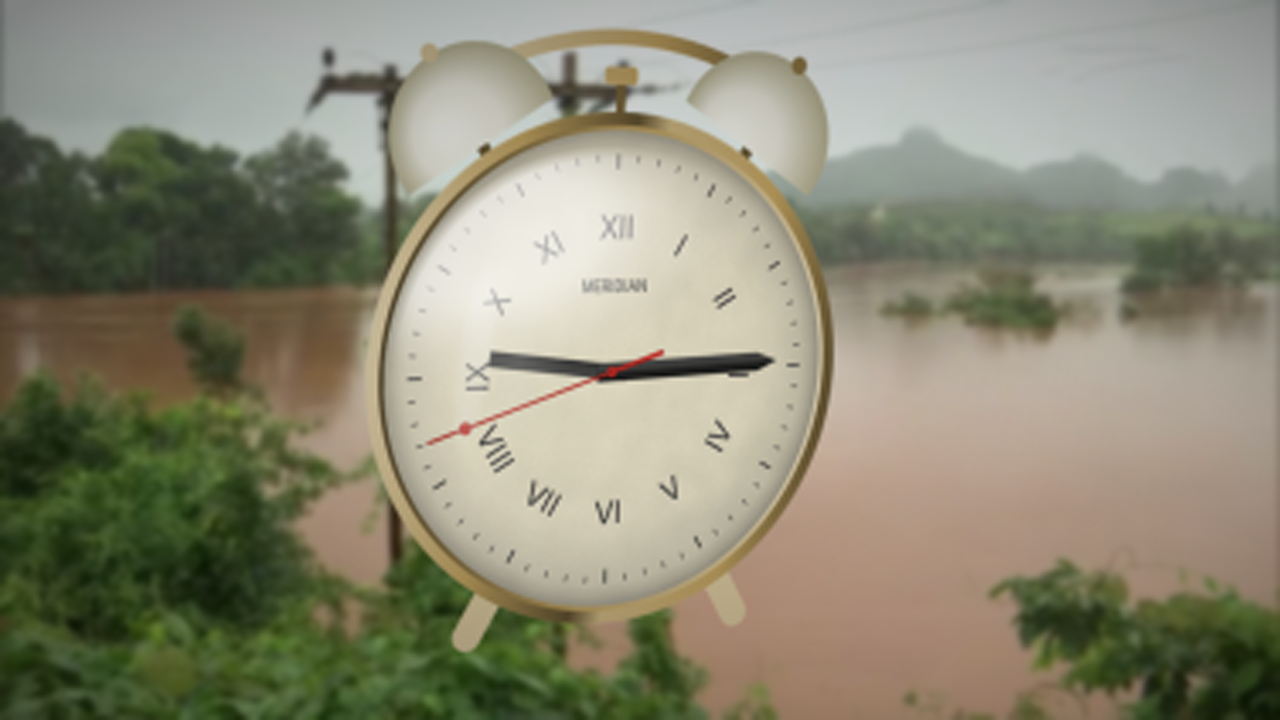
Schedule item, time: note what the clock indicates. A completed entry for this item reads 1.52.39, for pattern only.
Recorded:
9.14.42
